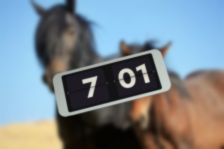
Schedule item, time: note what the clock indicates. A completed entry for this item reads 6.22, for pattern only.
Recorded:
7.01
